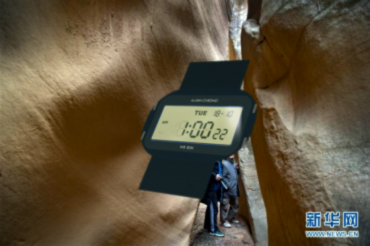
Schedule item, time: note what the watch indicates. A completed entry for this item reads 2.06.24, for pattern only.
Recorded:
1.00.22
